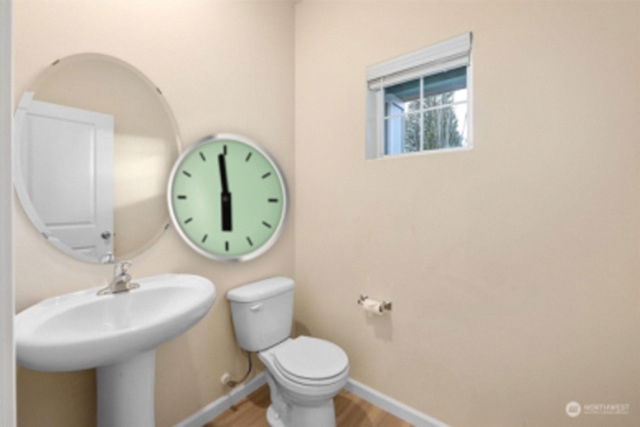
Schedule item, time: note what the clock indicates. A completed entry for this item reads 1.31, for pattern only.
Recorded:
5.59
